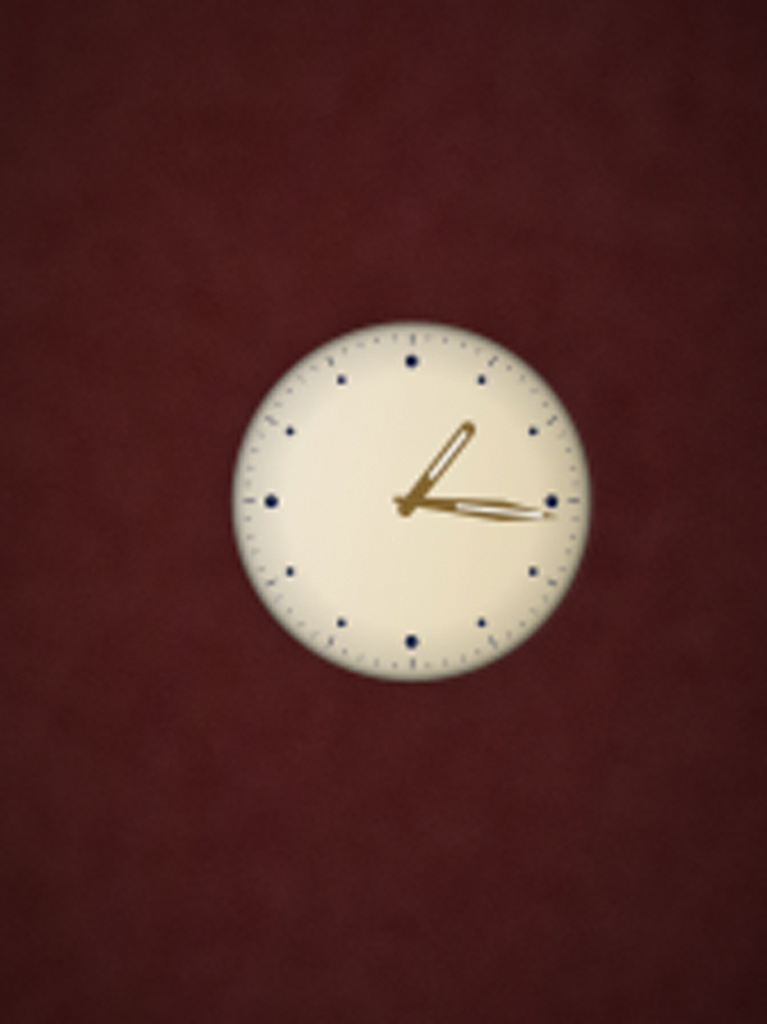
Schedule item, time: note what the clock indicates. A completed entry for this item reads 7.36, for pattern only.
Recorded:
1.16
